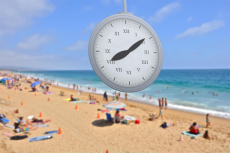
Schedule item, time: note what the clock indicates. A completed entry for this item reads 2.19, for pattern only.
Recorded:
8.09
